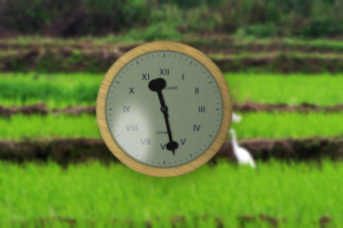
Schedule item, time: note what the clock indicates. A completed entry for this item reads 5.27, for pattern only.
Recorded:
11.28
